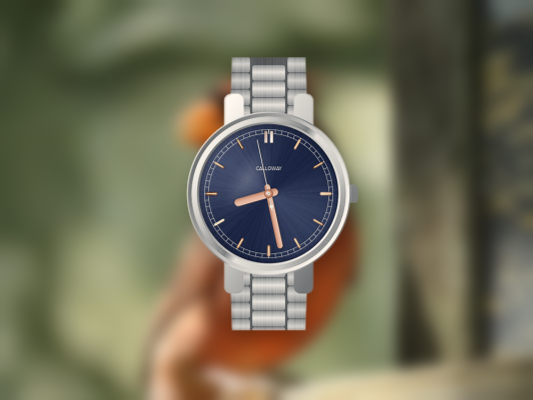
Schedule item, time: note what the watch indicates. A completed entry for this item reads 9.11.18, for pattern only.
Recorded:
8.27.58
